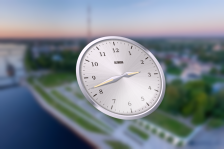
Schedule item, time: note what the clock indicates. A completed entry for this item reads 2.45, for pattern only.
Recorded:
2.42
